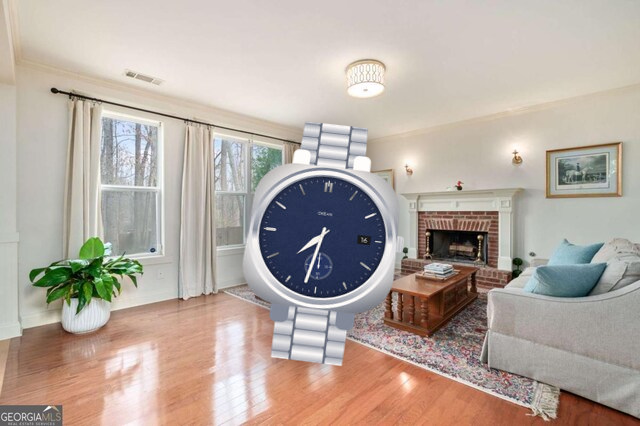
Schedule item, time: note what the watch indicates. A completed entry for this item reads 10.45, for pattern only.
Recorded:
7.32
